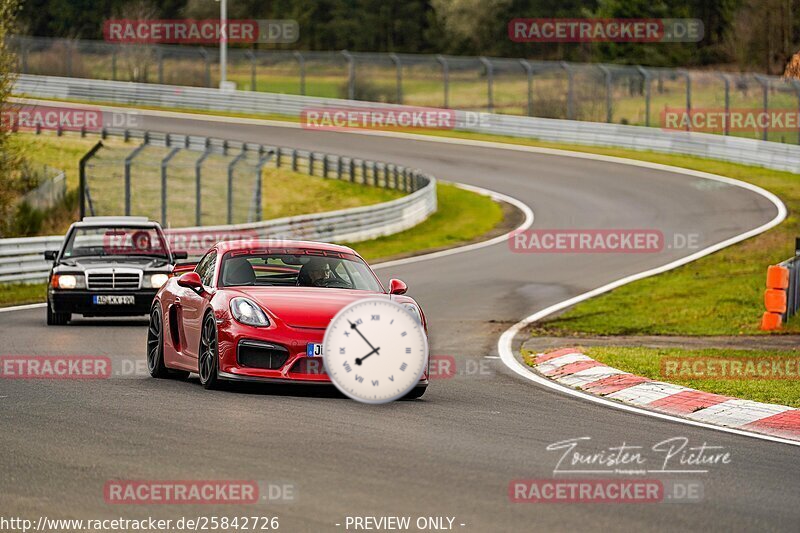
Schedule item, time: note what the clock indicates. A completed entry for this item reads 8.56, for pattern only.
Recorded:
7.53
